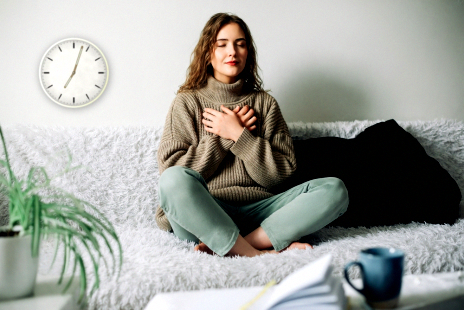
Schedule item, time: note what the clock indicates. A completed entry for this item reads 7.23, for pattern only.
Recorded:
7.03
